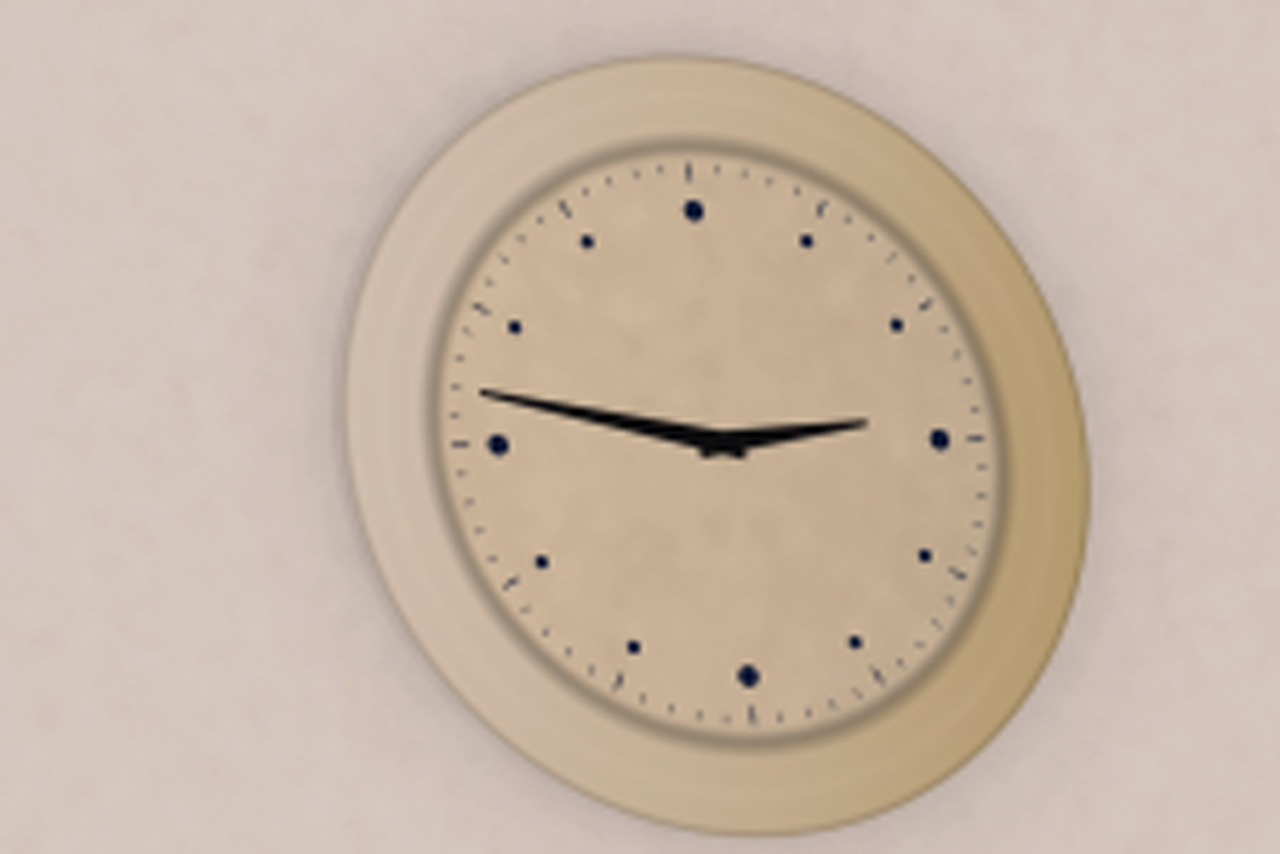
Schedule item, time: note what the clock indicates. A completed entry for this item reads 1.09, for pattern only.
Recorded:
2.47
